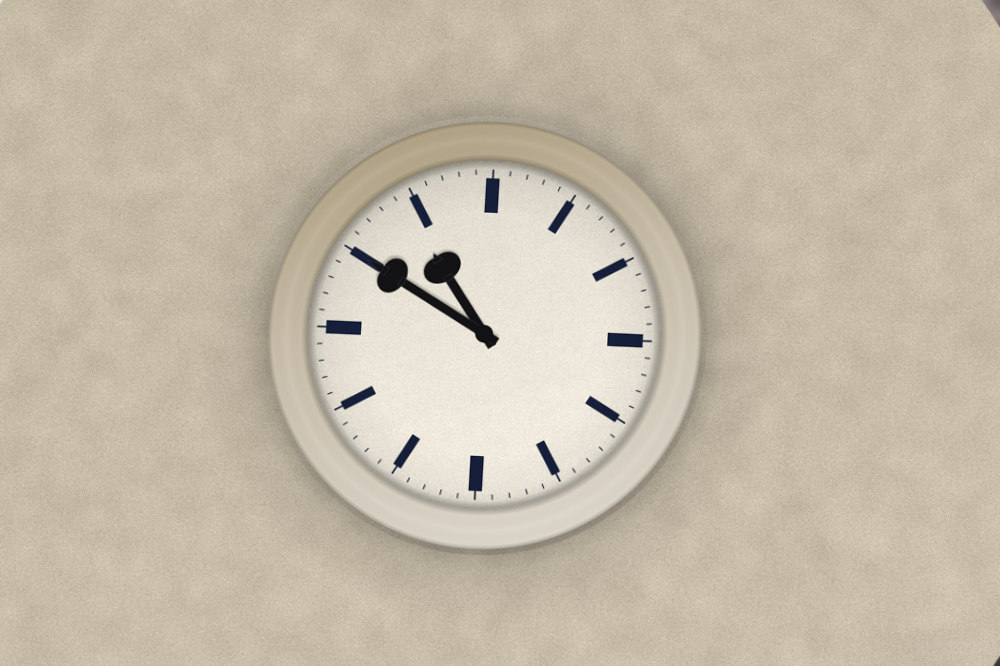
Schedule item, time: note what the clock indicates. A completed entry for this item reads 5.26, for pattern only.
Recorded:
10.50
